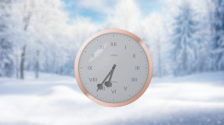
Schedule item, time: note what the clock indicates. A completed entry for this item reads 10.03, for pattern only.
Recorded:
6.36
